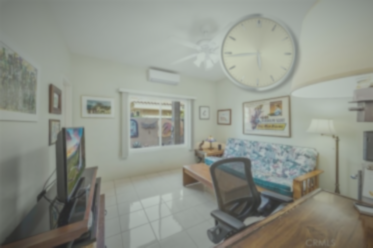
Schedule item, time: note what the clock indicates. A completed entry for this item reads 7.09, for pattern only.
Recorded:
5.44
